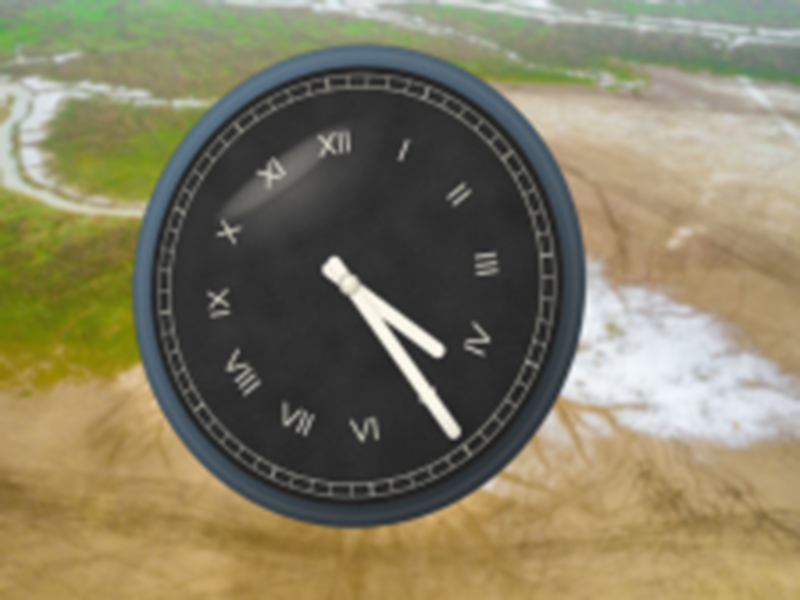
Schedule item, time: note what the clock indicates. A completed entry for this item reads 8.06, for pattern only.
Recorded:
4.25
